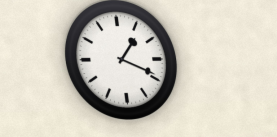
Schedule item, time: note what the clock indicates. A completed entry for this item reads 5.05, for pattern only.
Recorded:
1.19
